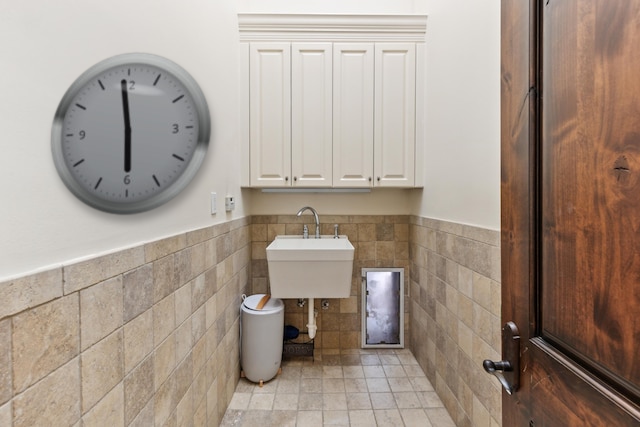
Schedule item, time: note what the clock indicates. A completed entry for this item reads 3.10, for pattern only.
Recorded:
5.59
